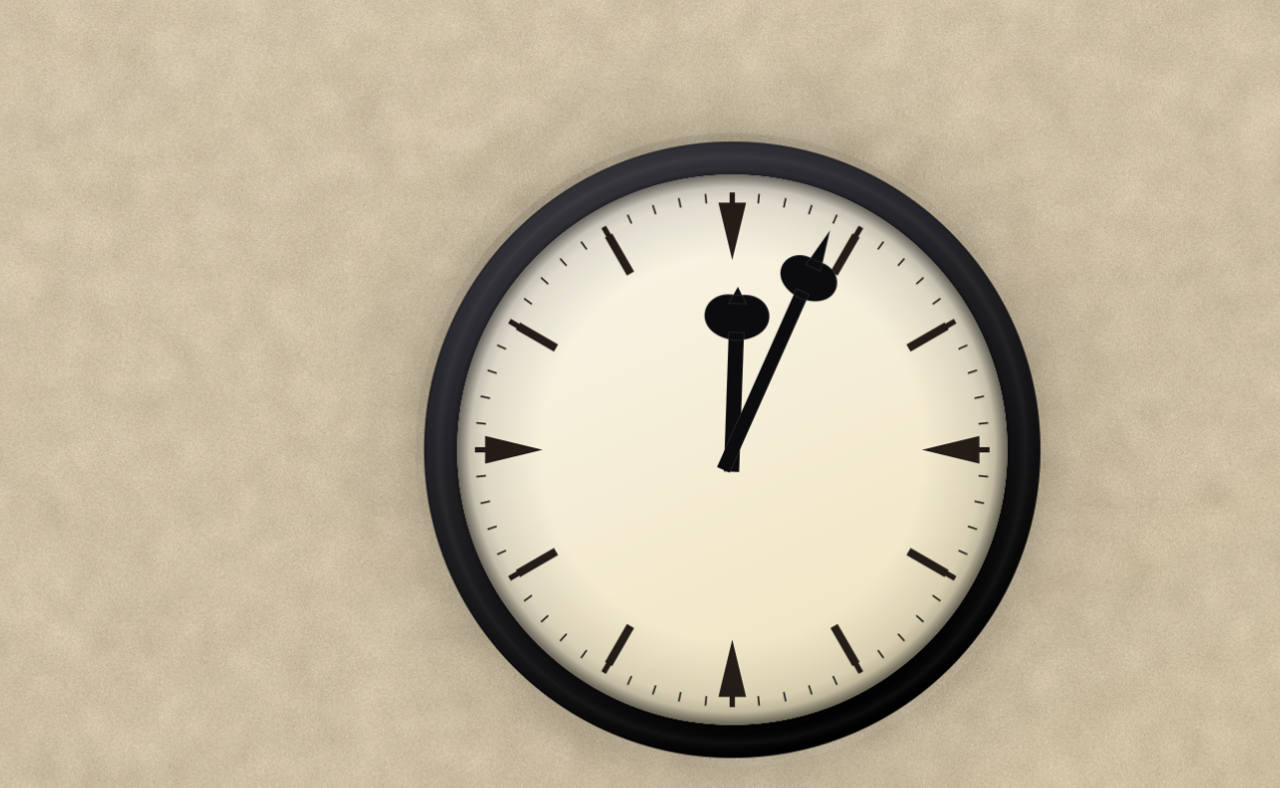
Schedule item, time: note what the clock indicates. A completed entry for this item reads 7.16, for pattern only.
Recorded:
12.04
